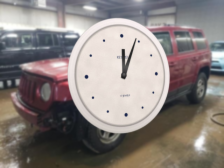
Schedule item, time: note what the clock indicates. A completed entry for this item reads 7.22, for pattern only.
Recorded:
12.04
